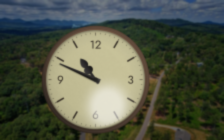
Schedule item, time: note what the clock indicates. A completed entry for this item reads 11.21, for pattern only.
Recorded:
10.49
